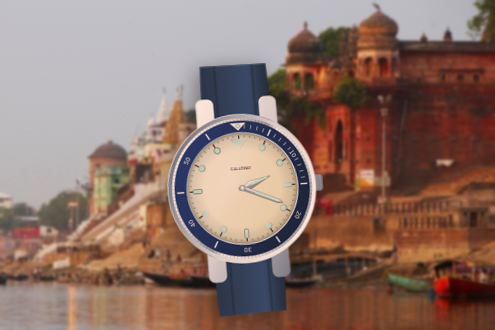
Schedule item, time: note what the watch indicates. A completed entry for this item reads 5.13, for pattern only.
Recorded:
2.19
